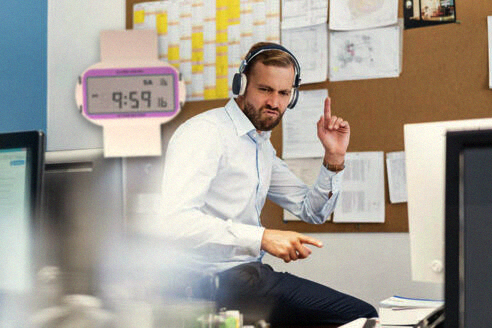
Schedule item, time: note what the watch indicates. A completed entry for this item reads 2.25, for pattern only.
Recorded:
9.59
